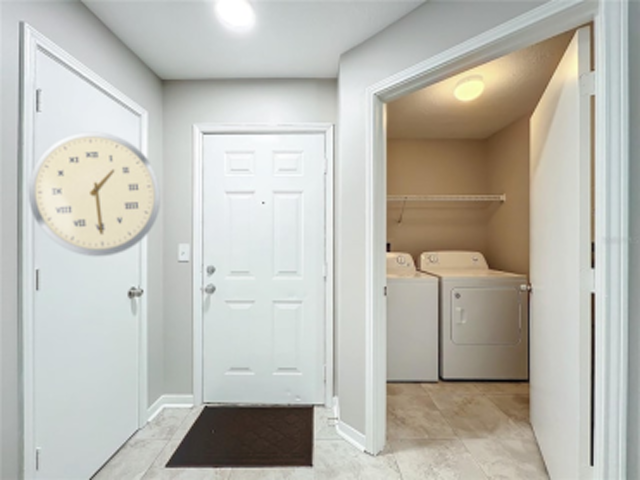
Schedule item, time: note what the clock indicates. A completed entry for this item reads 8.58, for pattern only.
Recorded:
1.30
